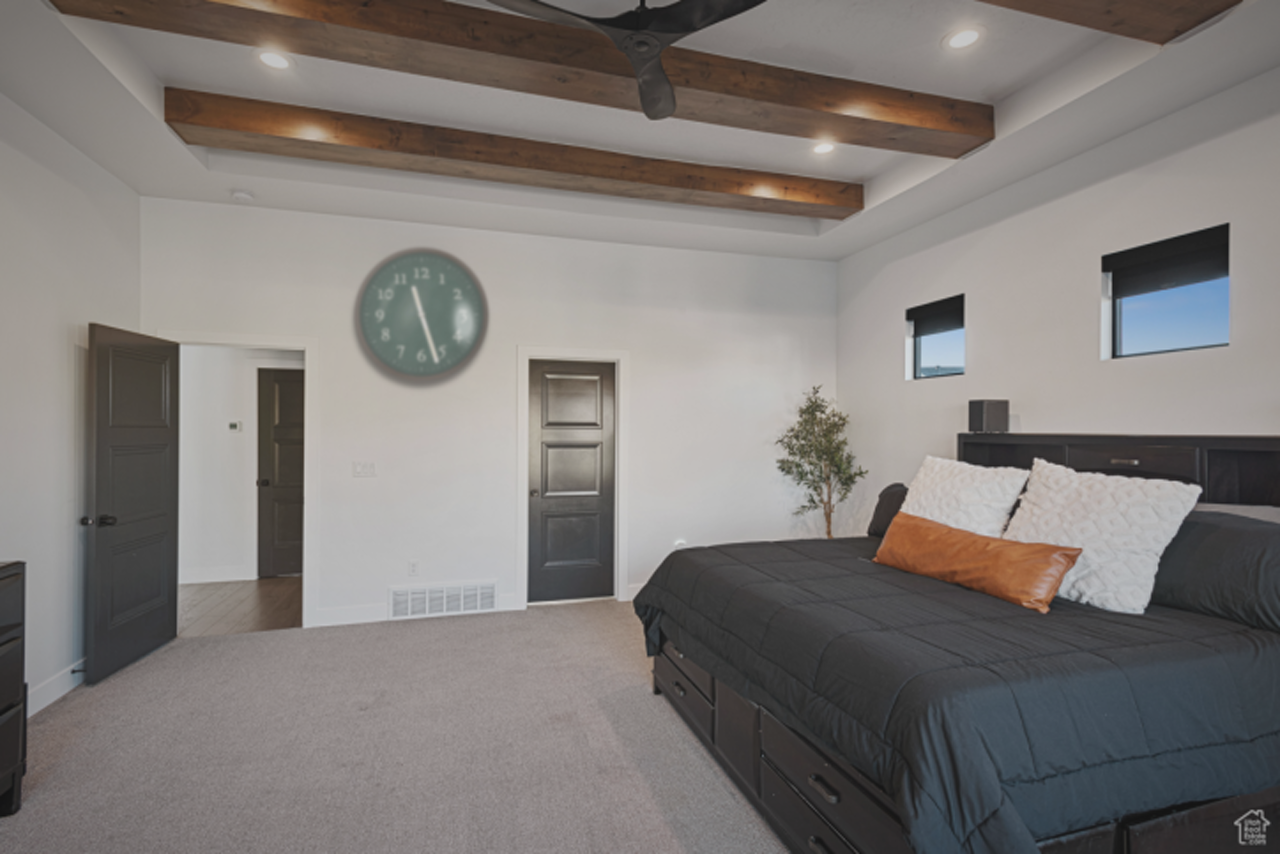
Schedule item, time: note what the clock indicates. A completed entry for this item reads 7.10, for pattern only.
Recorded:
11.27
